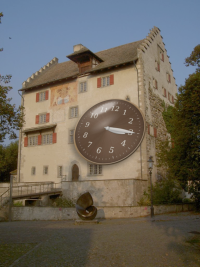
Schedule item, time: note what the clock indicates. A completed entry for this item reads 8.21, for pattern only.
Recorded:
3.15
